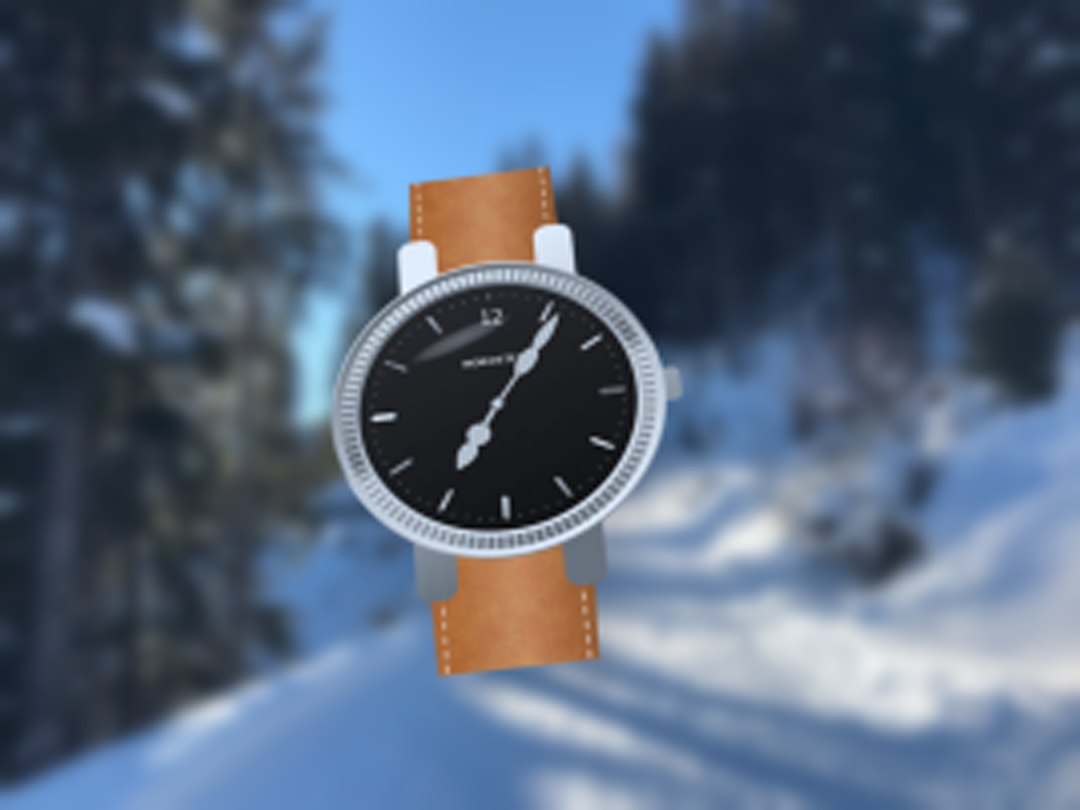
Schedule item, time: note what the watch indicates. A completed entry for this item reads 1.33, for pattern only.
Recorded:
7.06
